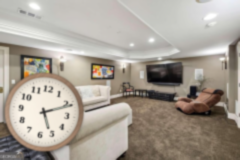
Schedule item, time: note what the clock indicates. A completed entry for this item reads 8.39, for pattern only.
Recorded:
5.11
